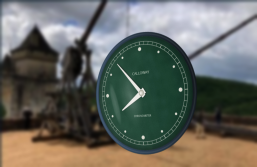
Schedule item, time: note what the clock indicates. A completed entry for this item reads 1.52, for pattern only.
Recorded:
7.53
